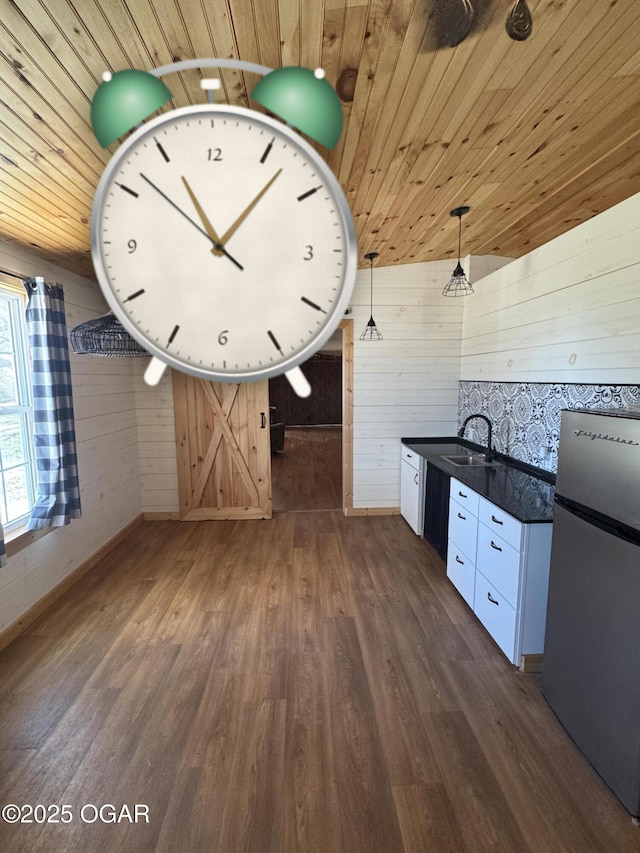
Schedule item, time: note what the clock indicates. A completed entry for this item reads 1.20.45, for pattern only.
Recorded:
11.06.52
